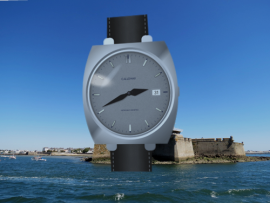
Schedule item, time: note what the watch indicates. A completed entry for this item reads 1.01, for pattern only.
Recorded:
2.41
